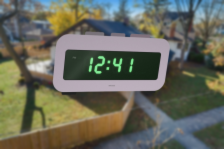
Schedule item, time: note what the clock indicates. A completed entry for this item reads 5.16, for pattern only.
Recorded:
12.41
